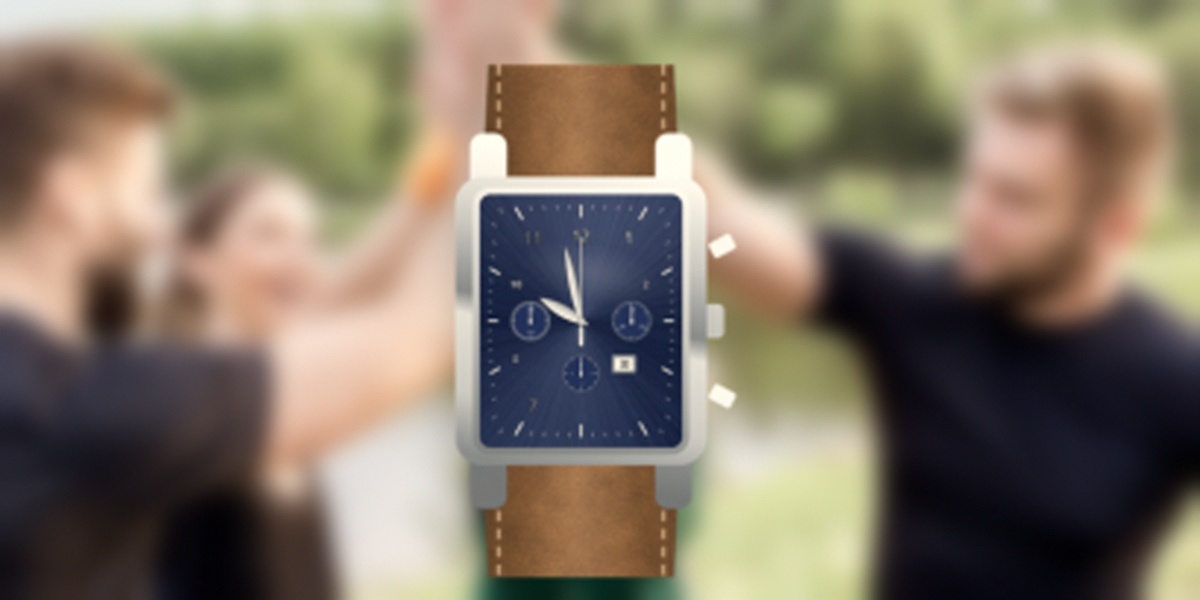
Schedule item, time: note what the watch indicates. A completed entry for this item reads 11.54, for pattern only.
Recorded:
9.58
